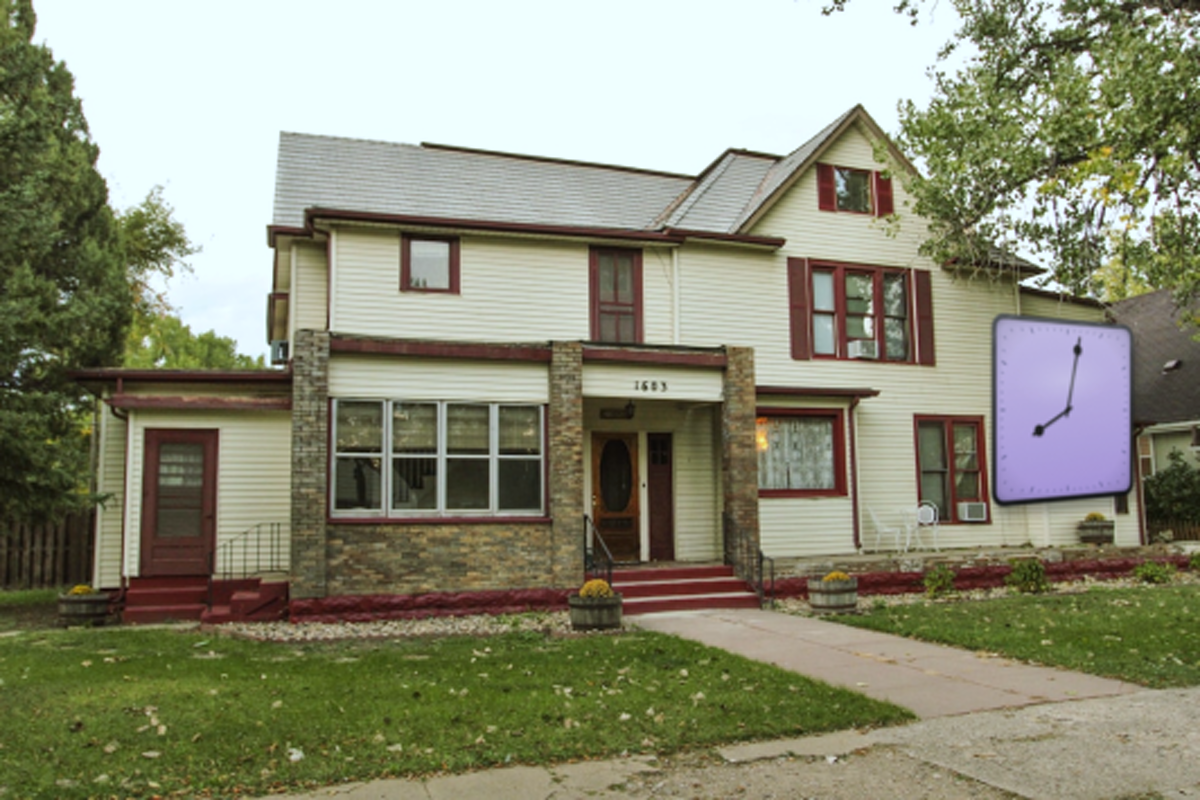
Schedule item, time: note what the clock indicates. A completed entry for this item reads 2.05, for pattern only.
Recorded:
8.02
